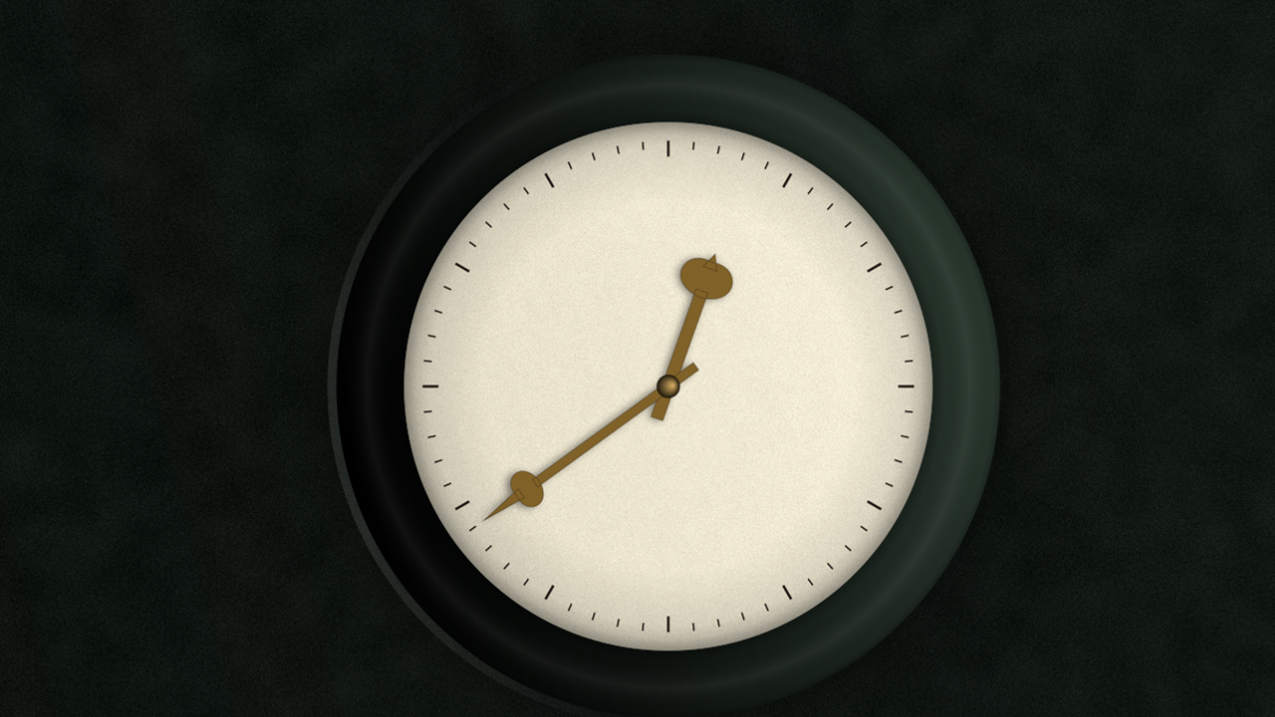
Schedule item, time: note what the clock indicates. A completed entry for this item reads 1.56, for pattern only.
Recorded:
12.39
